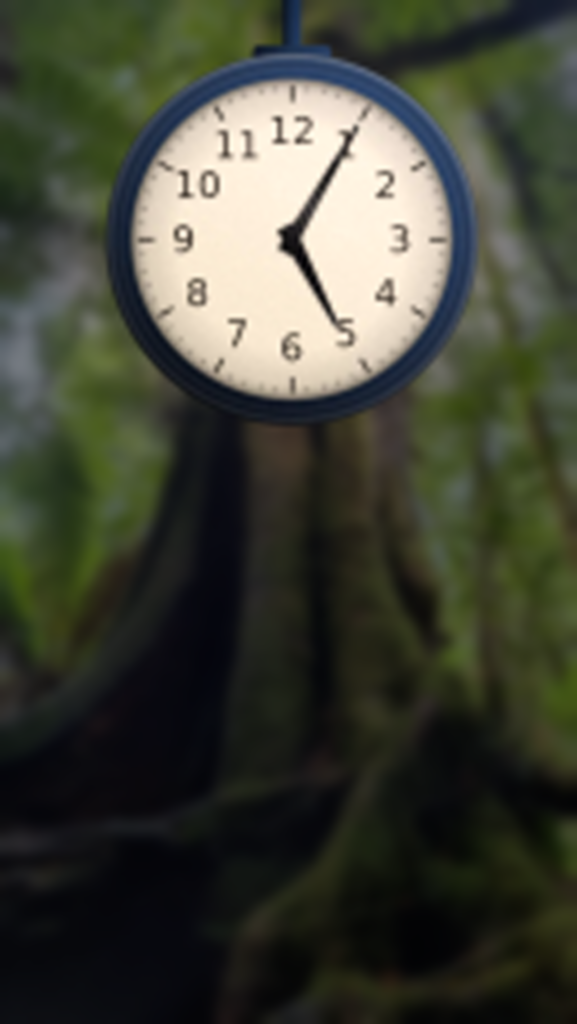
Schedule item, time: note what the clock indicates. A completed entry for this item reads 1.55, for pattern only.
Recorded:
5.05
